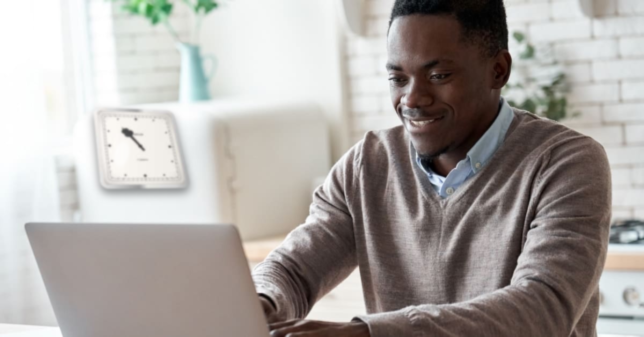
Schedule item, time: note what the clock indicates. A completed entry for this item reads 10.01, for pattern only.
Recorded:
10.54
